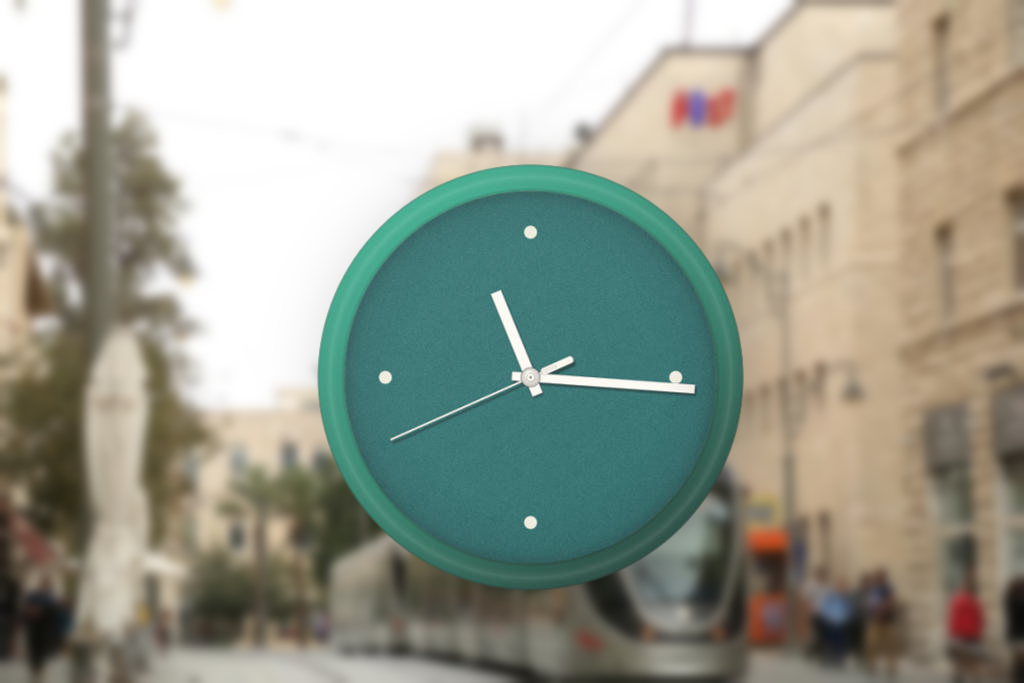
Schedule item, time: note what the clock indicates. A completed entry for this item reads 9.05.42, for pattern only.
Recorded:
11.15.41
